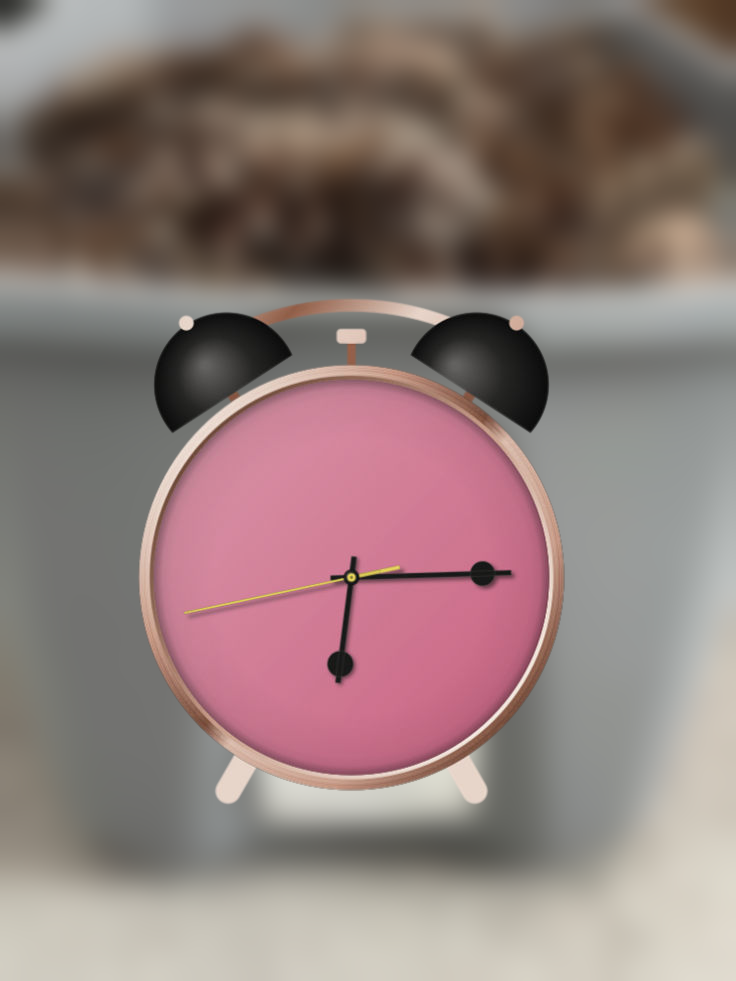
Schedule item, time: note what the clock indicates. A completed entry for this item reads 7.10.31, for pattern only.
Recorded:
6.14.43
